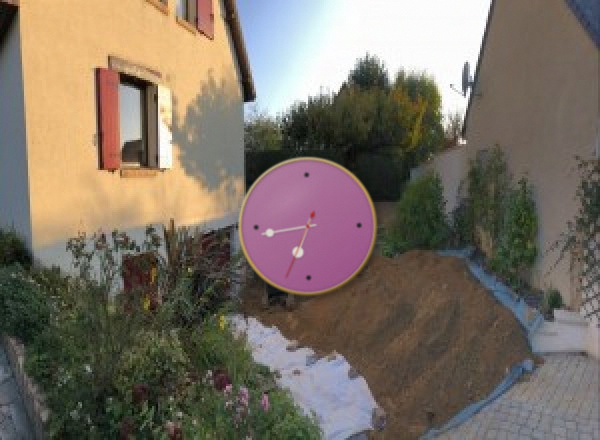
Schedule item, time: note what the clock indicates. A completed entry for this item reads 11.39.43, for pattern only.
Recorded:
6.43.34
